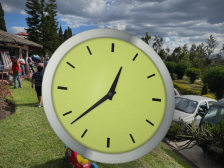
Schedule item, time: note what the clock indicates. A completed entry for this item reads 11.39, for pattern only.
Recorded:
12.38
